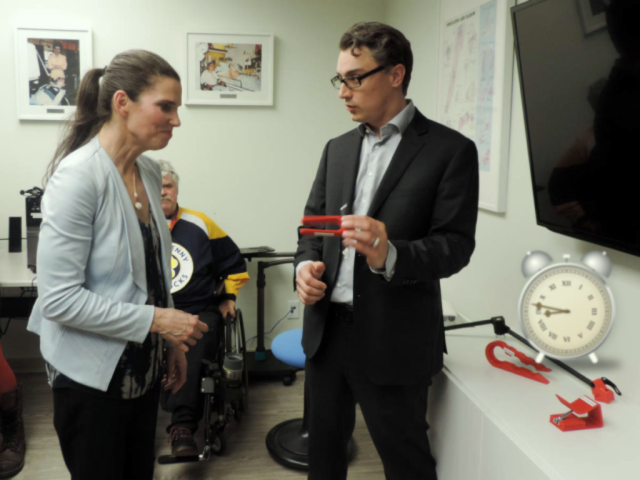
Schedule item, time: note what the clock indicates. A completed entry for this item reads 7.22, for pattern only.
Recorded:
8.47
